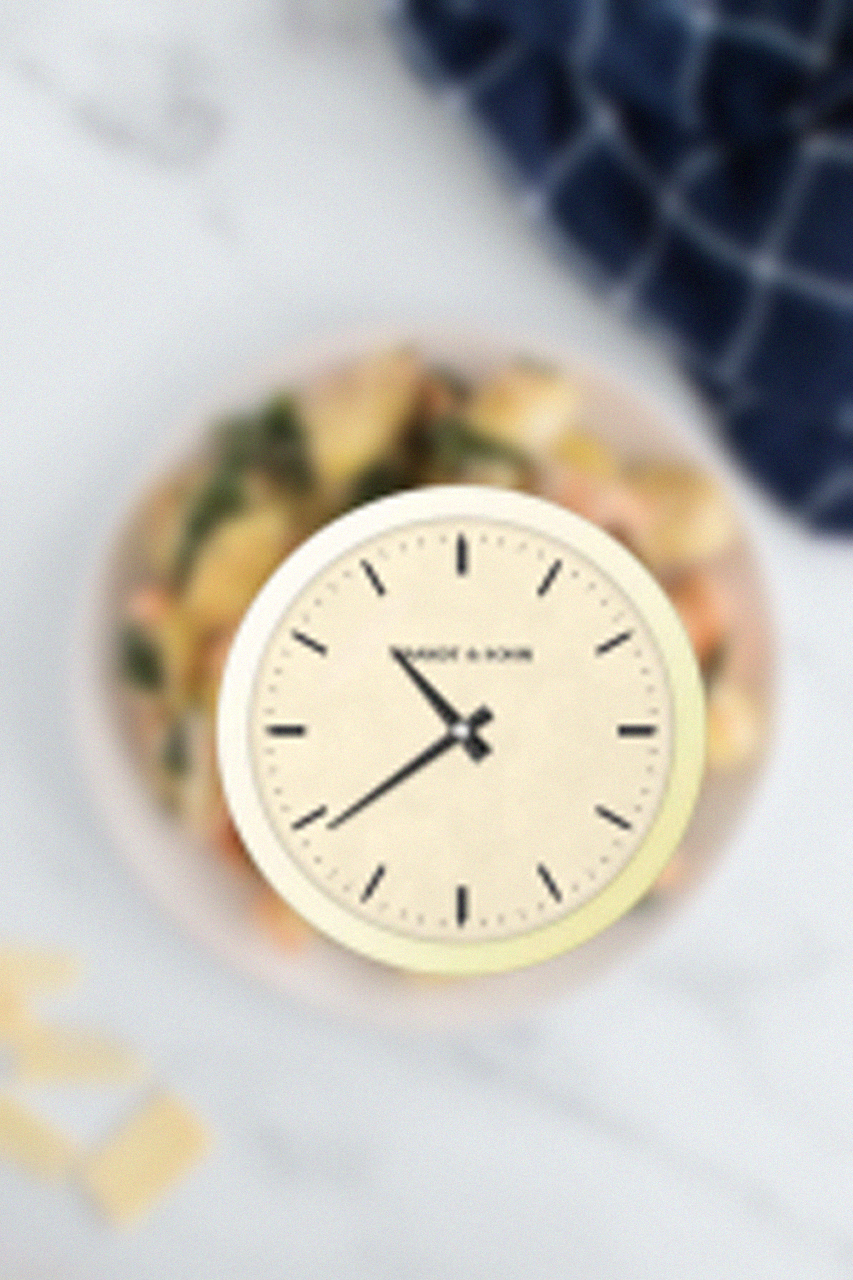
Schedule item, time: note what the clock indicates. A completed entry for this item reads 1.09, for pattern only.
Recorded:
10.39
